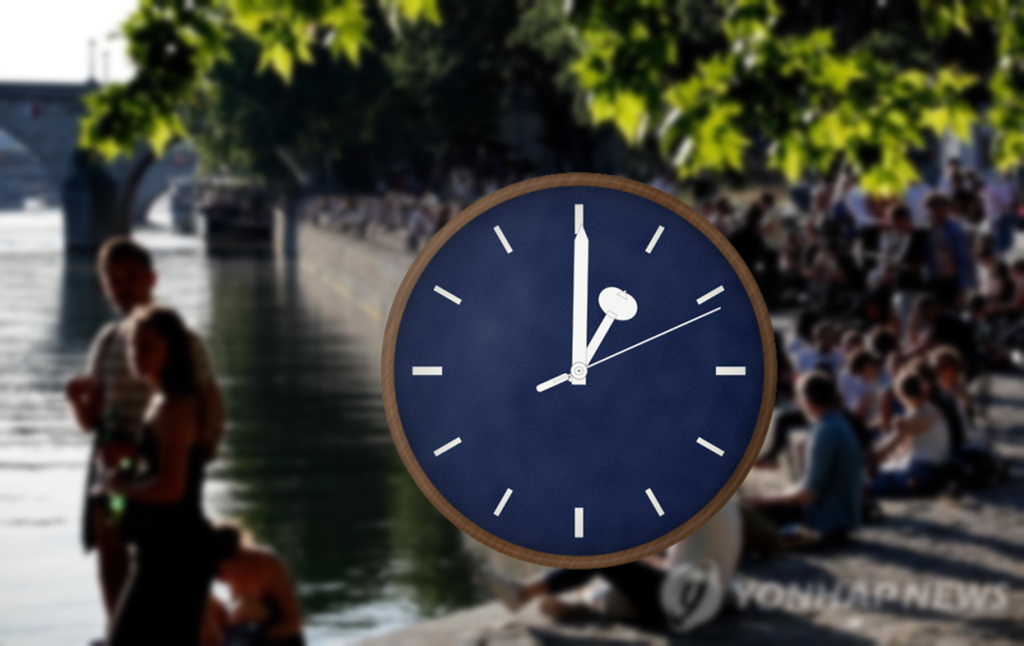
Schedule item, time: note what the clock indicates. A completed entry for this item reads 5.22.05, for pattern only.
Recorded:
1.00.11
